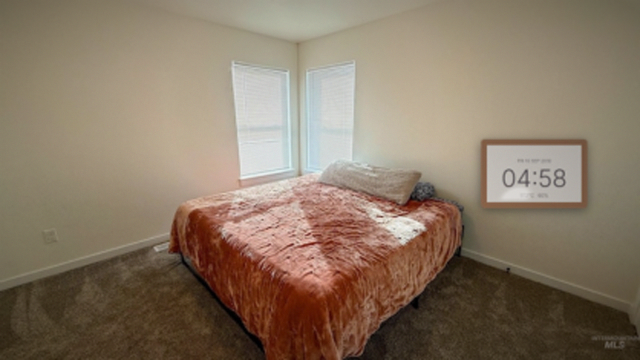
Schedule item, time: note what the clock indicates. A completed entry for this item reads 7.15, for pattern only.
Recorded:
4.58
